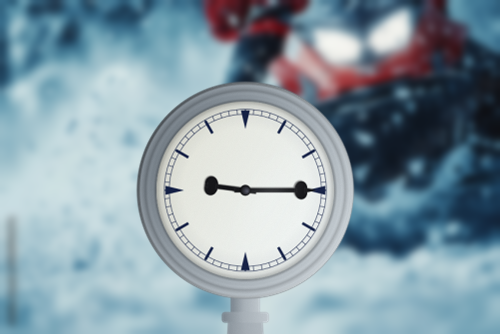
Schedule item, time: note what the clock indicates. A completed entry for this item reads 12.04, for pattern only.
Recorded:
9.15
